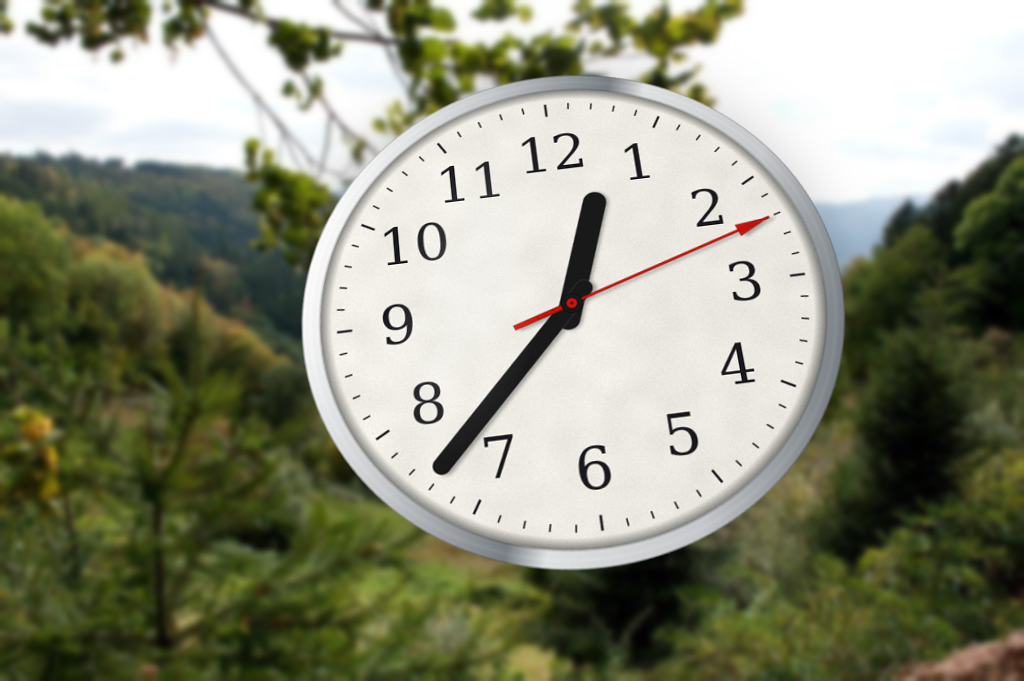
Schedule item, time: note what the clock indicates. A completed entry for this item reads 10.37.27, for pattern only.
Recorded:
12.37.12
